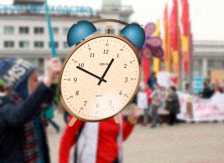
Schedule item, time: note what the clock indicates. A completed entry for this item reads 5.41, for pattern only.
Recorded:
12.49
